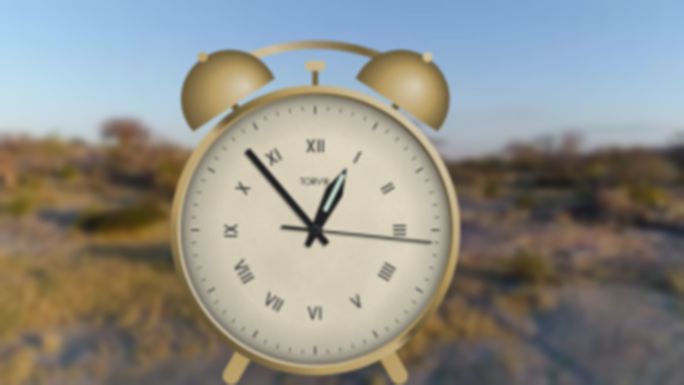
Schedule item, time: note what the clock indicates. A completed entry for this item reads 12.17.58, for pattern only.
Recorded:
12.53.16
